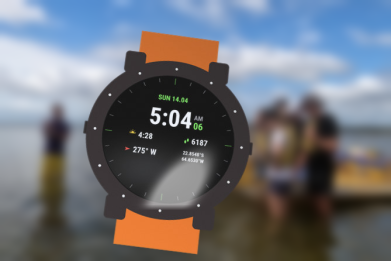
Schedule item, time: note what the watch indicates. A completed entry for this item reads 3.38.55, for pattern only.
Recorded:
5.04.06
